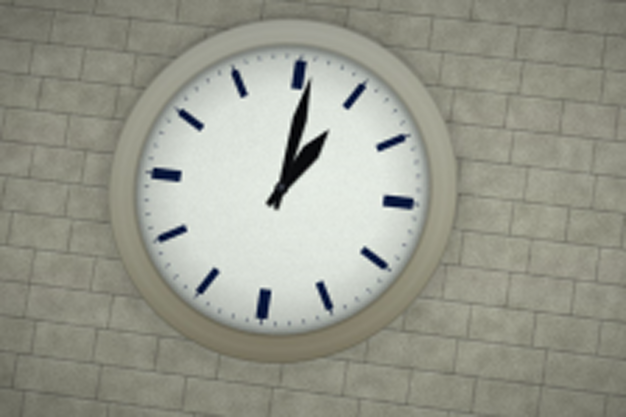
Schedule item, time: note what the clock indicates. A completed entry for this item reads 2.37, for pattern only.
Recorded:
1.01
